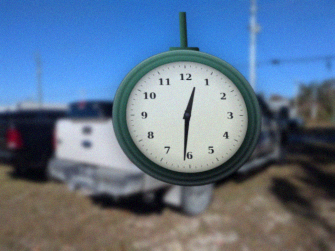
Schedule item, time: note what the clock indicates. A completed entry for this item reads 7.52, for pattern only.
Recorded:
12.31
